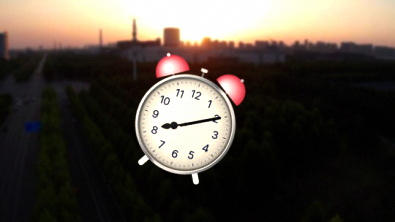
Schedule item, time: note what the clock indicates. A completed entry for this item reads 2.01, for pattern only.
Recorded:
8.10
